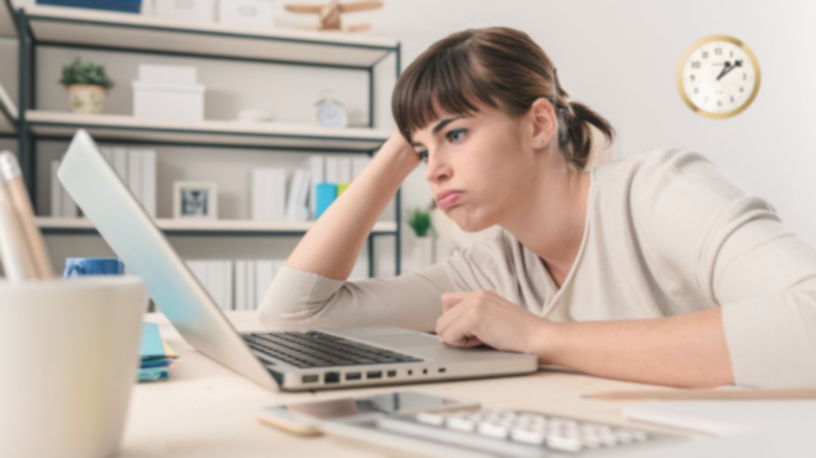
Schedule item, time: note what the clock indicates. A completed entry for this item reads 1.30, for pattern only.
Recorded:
1.09
